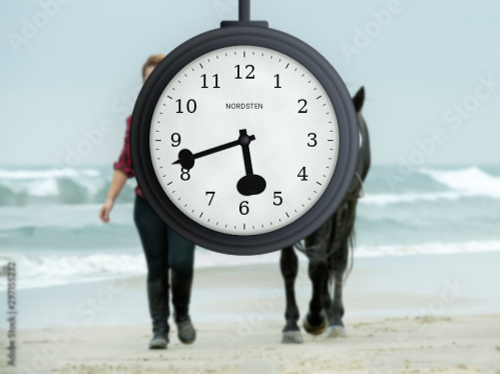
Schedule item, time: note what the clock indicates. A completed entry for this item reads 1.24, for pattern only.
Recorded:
5.42
